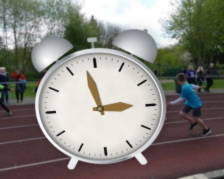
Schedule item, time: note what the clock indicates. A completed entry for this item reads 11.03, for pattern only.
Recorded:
2.58
